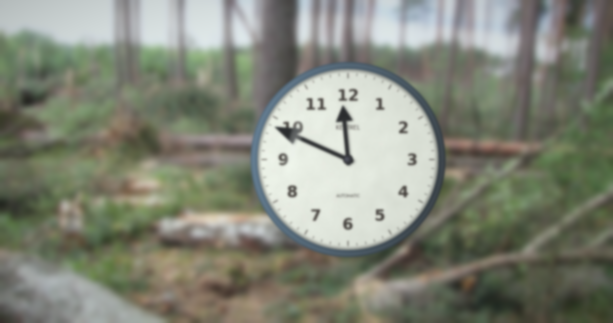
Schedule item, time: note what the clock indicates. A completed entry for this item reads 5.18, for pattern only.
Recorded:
11.49
